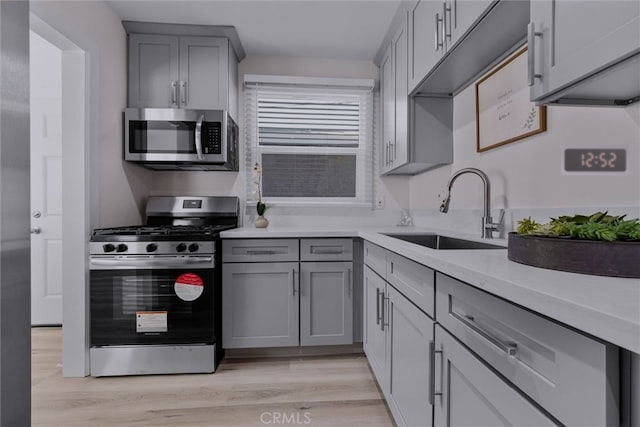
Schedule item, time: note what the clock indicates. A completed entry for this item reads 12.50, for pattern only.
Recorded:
12.52
